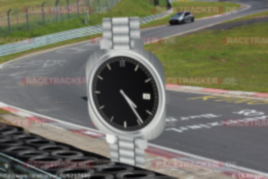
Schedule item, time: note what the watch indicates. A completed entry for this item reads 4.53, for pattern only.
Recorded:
4.24
